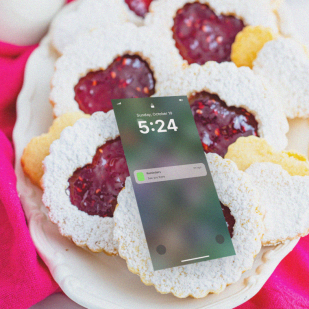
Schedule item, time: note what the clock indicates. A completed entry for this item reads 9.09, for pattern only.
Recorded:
5.24
